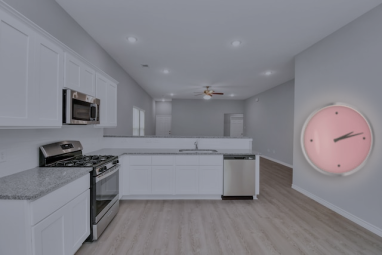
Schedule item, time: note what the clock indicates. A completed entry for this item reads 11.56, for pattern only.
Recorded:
2.13
